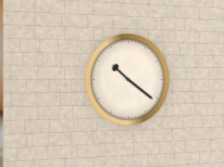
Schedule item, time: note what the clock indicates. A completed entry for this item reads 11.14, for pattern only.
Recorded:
10.21
